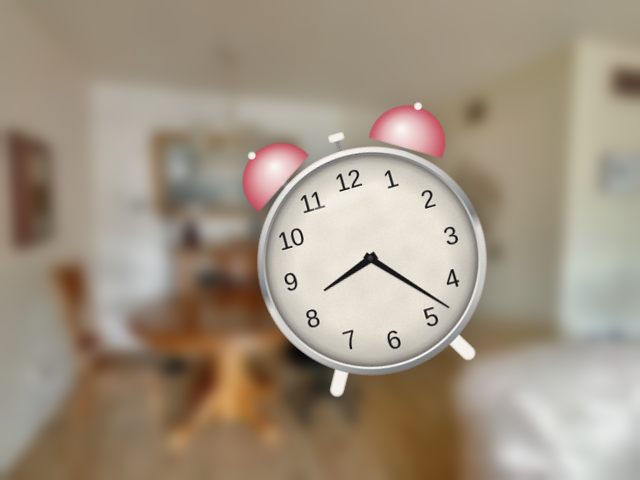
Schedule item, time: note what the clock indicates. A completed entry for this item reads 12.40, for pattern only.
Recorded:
8.23
